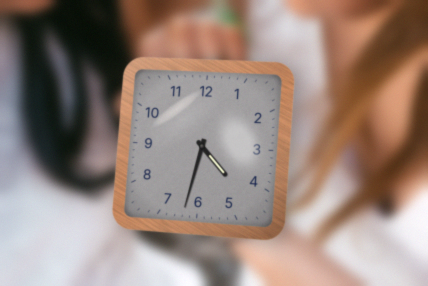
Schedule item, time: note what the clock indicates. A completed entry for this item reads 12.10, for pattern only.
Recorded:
4.32
